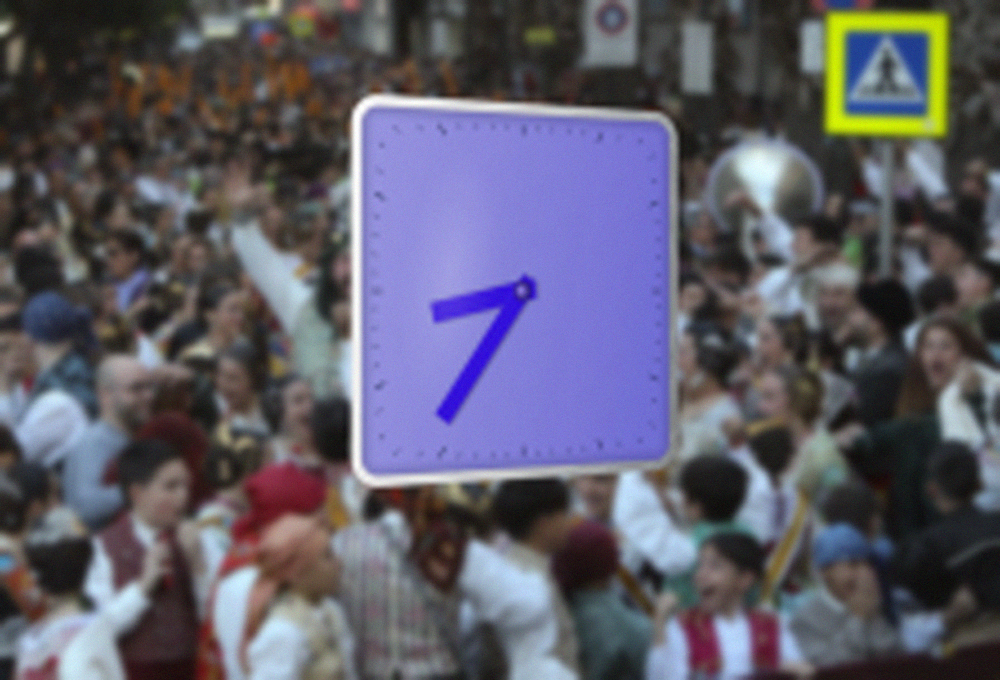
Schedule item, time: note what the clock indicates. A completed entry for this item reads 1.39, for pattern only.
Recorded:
8.36
